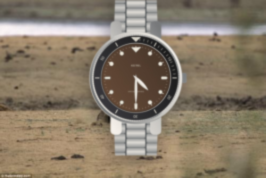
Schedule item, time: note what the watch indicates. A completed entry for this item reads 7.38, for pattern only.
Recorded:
4.30
